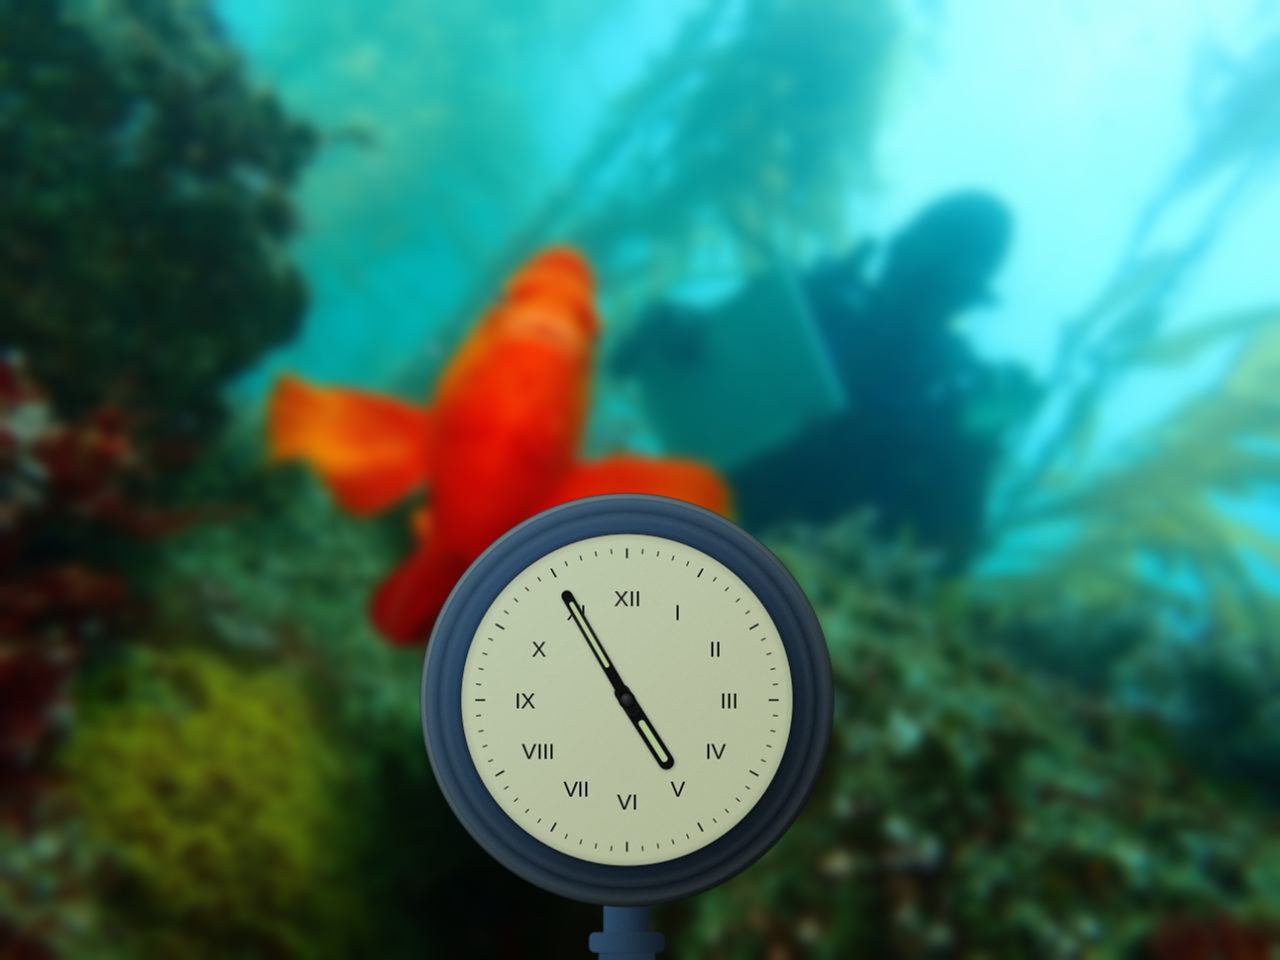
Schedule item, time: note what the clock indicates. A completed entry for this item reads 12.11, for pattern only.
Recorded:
4.55
